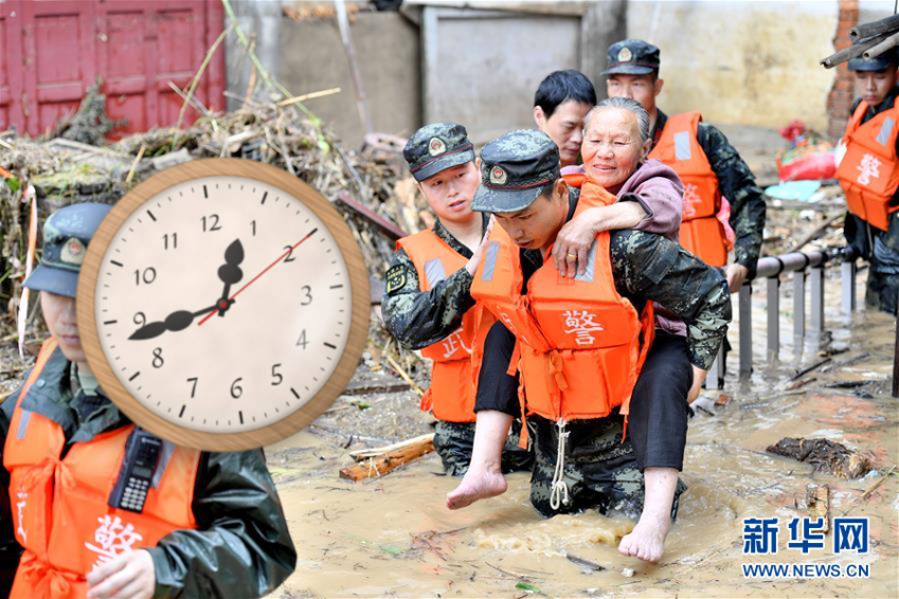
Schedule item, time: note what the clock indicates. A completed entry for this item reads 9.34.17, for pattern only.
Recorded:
12.43.10
